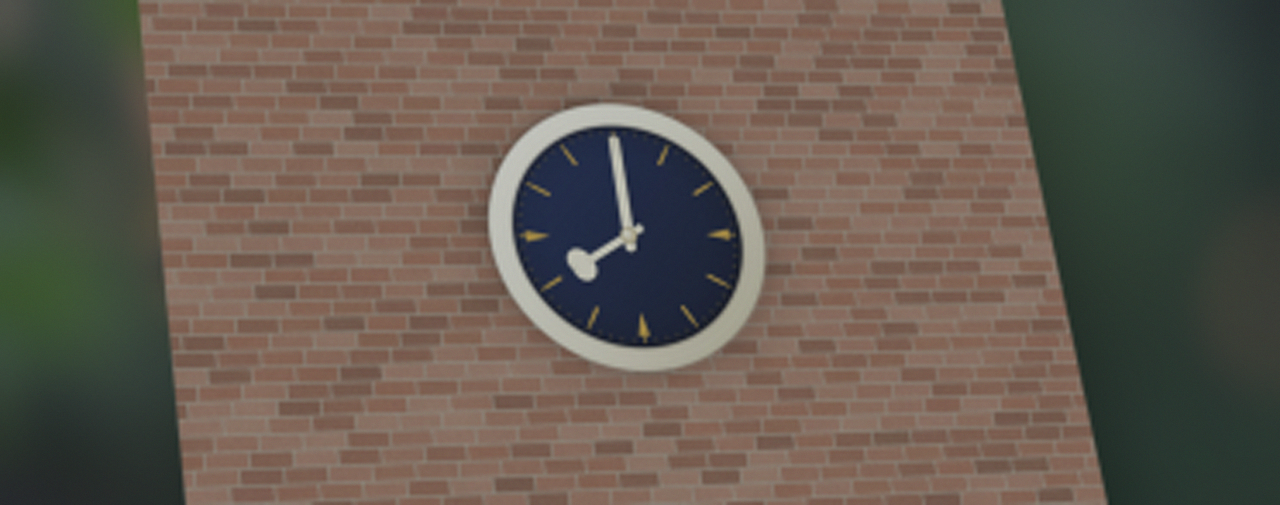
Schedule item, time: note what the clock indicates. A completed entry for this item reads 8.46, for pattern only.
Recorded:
8.00
